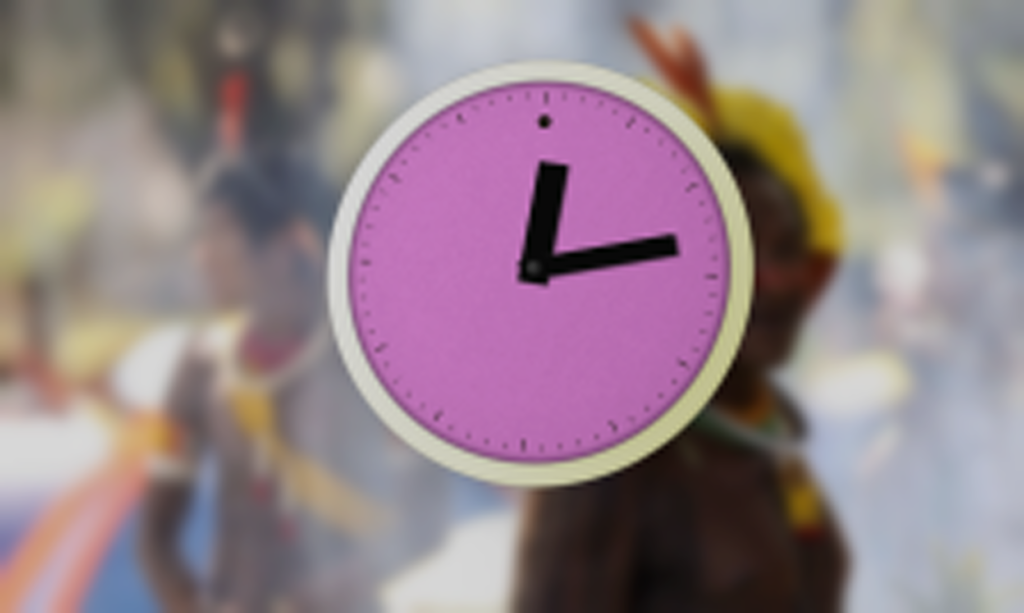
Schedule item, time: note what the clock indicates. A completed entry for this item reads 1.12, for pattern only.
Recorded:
12.13
